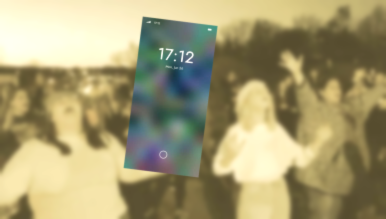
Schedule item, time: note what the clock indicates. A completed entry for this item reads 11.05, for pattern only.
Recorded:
17.12
